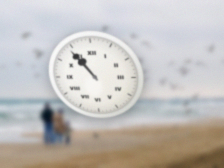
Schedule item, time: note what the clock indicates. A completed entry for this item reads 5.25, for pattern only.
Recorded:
10.54
